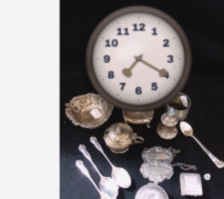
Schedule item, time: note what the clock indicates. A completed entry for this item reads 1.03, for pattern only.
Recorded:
7.20
